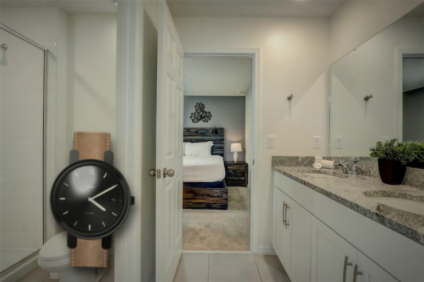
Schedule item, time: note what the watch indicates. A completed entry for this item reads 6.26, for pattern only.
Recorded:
4.10
